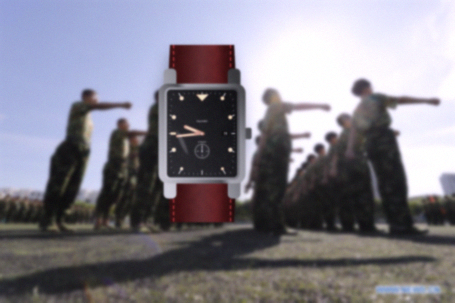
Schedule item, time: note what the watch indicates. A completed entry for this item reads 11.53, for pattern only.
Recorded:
9.44
